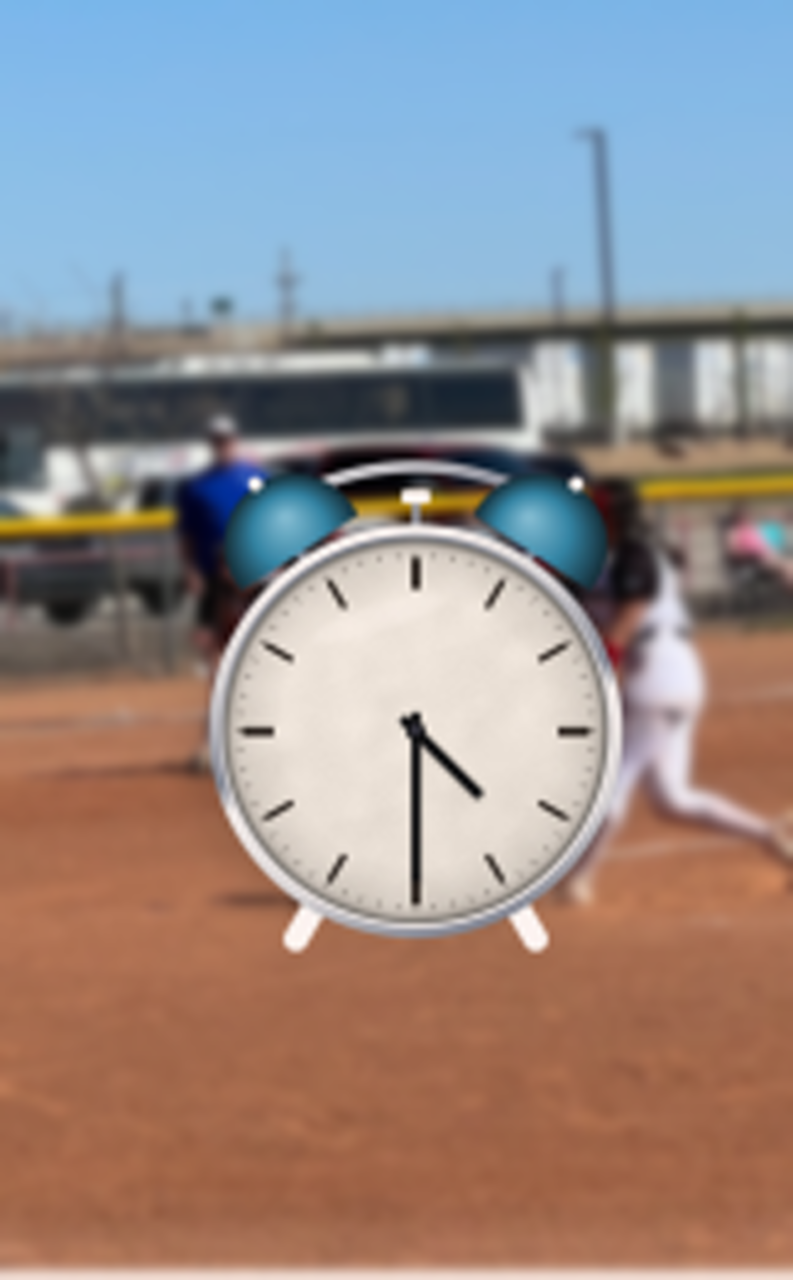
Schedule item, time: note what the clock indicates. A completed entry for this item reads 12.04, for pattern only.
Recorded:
4.30
